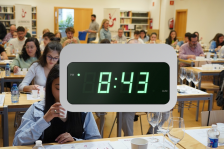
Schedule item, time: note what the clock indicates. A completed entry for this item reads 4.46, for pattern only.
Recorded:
8.43
